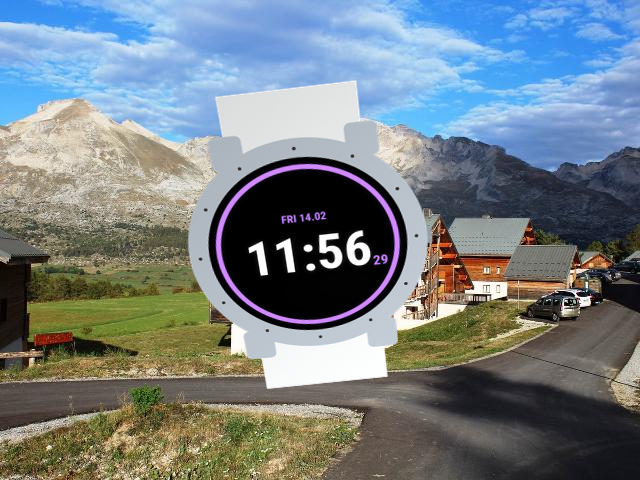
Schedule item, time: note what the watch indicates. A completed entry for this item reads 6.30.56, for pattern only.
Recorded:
11.56.29
